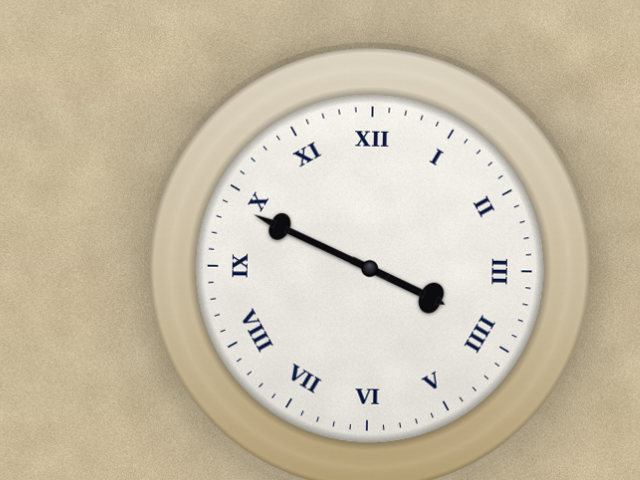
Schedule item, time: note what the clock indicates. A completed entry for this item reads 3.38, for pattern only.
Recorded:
3.49
